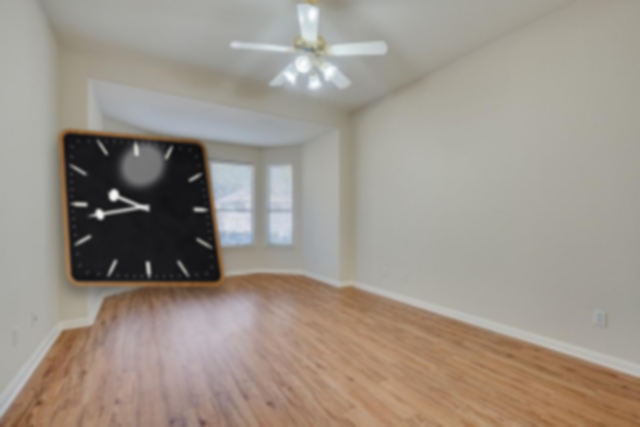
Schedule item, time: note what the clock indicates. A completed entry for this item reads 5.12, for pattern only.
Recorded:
9.43
